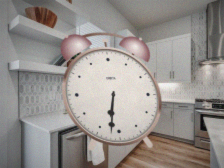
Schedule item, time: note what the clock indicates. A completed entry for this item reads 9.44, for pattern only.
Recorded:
6.32
